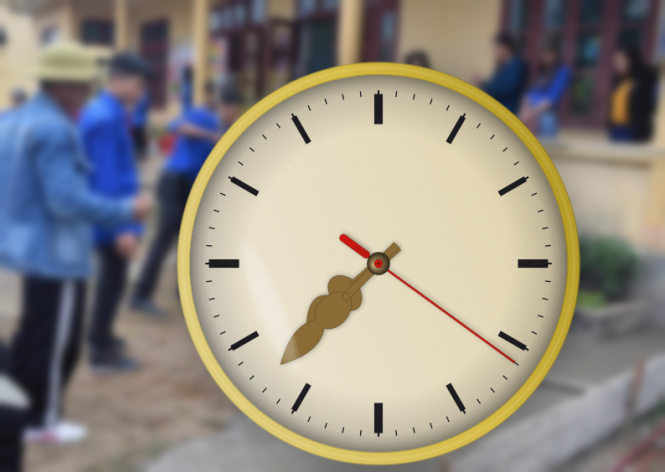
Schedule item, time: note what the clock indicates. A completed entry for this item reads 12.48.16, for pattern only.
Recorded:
7.37.21
